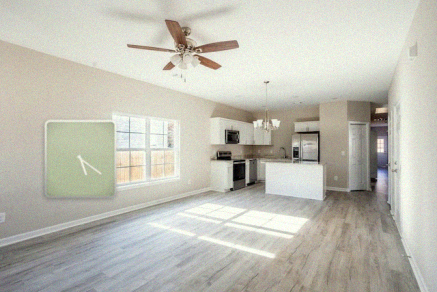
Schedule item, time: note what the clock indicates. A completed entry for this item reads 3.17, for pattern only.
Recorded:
5.21
